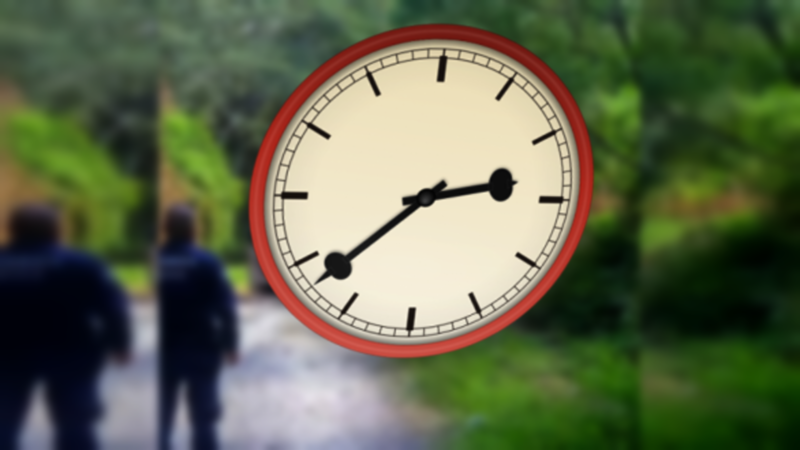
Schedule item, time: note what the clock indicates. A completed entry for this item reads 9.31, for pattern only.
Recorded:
2.38
